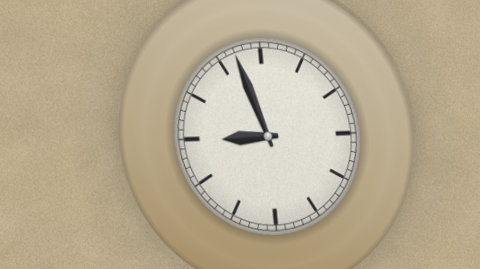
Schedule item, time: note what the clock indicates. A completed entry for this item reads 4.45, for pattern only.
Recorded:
8.57
